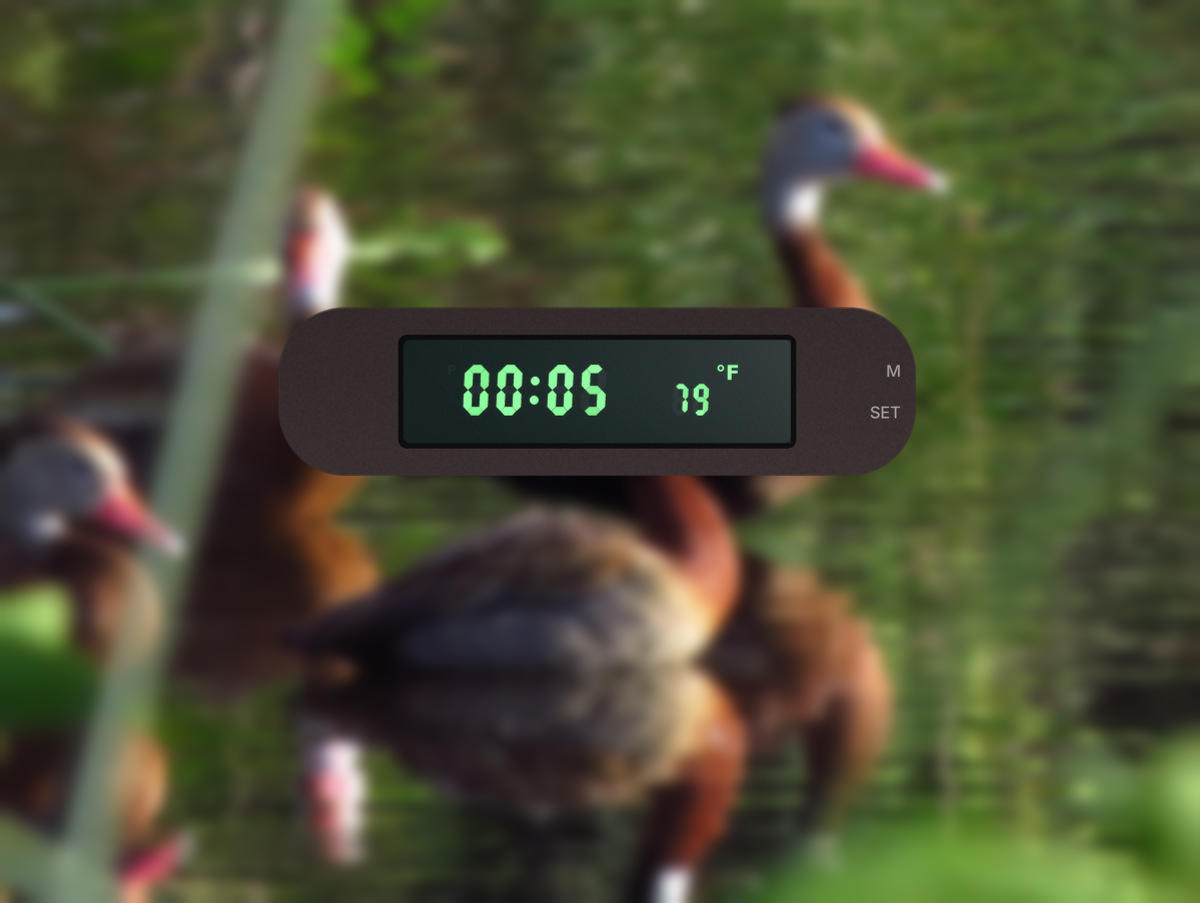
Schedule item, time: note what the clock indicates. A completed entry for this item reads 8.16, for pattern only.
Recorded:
0.05
